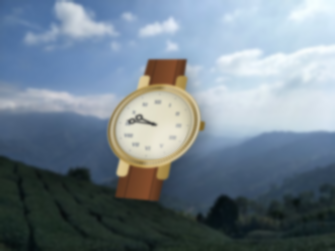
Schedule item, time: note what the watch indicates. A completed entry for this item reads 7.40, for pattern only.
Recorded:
9.46
